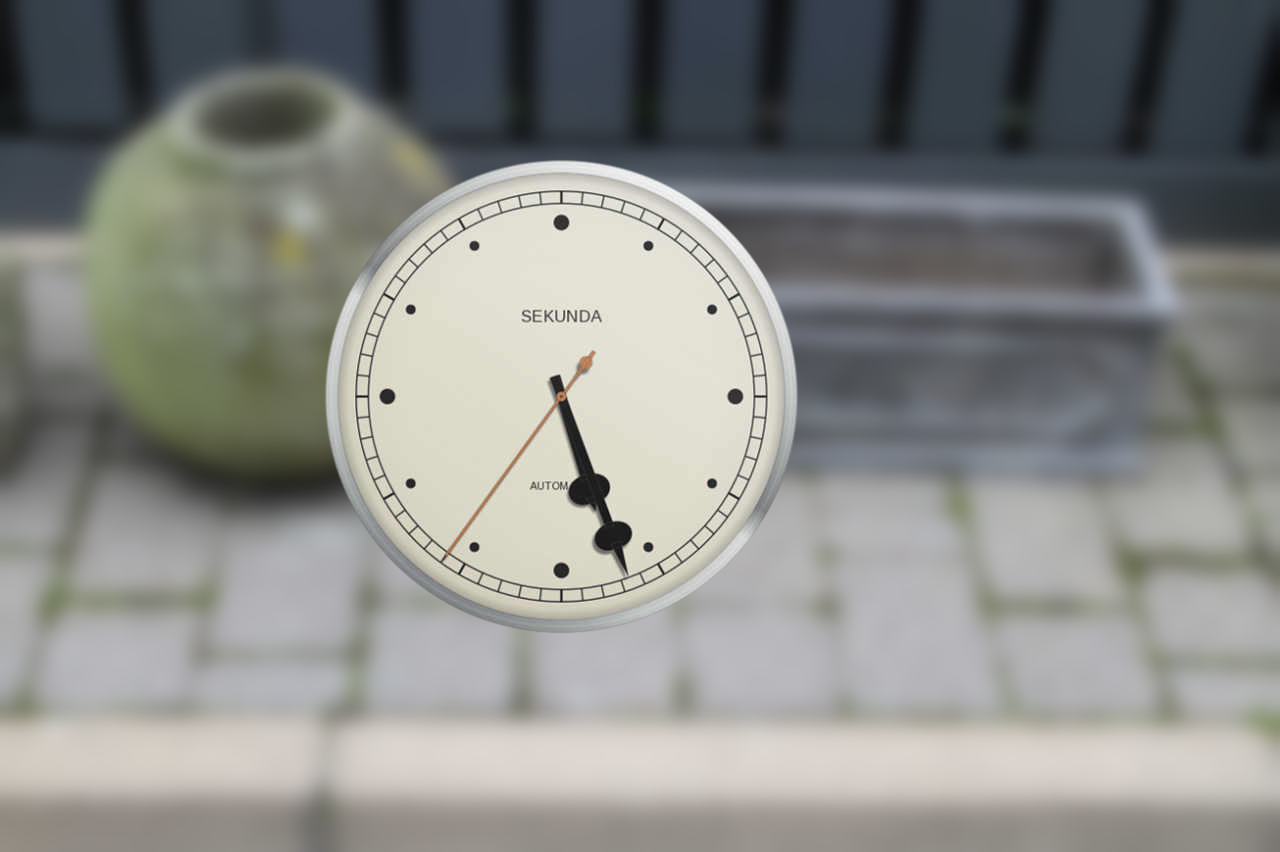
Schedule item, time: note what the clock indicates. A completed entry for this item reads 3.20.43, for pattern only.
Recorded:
5.26.36
